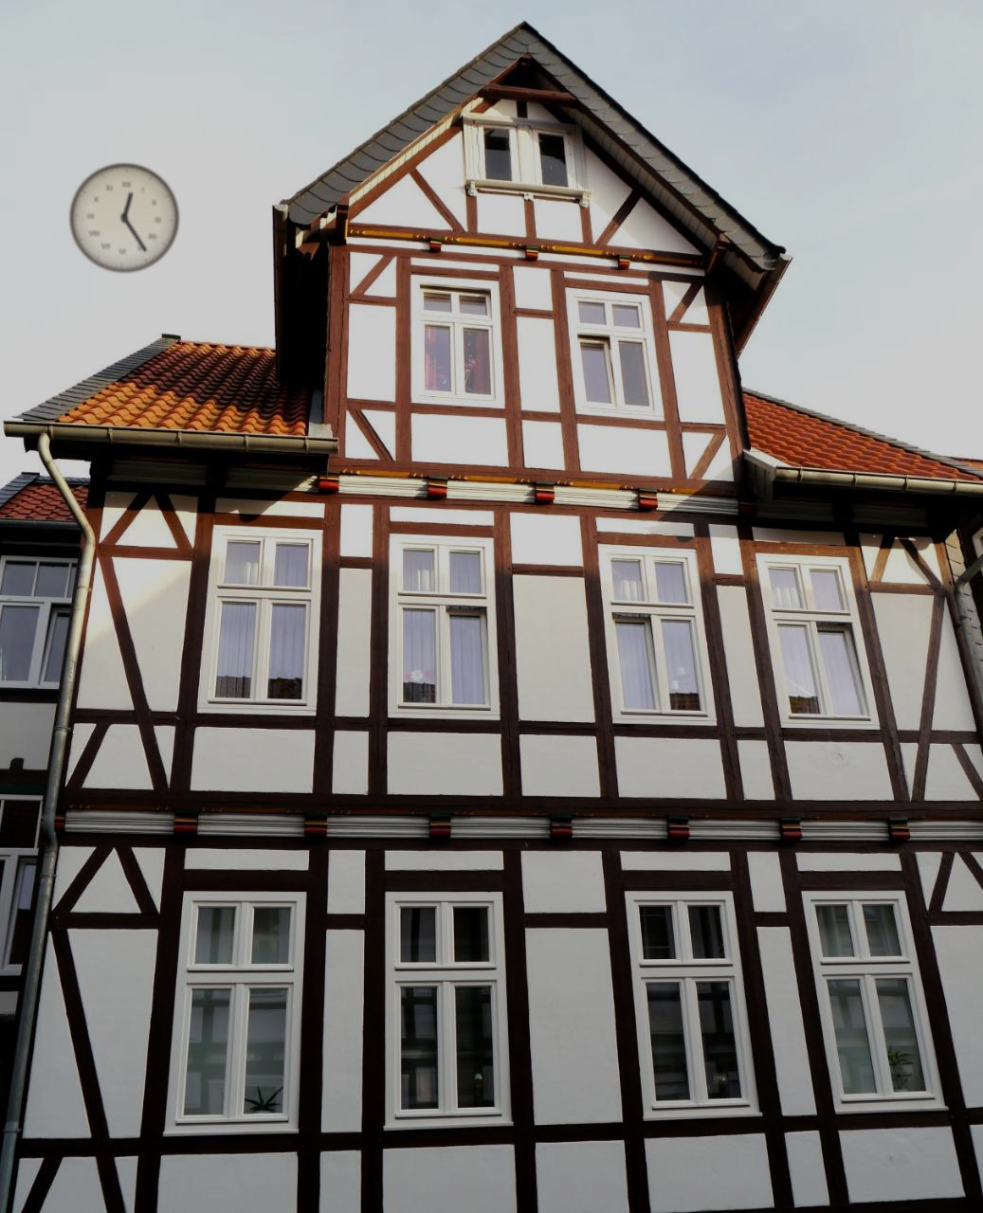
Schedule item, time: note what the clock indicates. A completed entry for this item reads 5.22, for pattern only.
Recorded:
12.24
